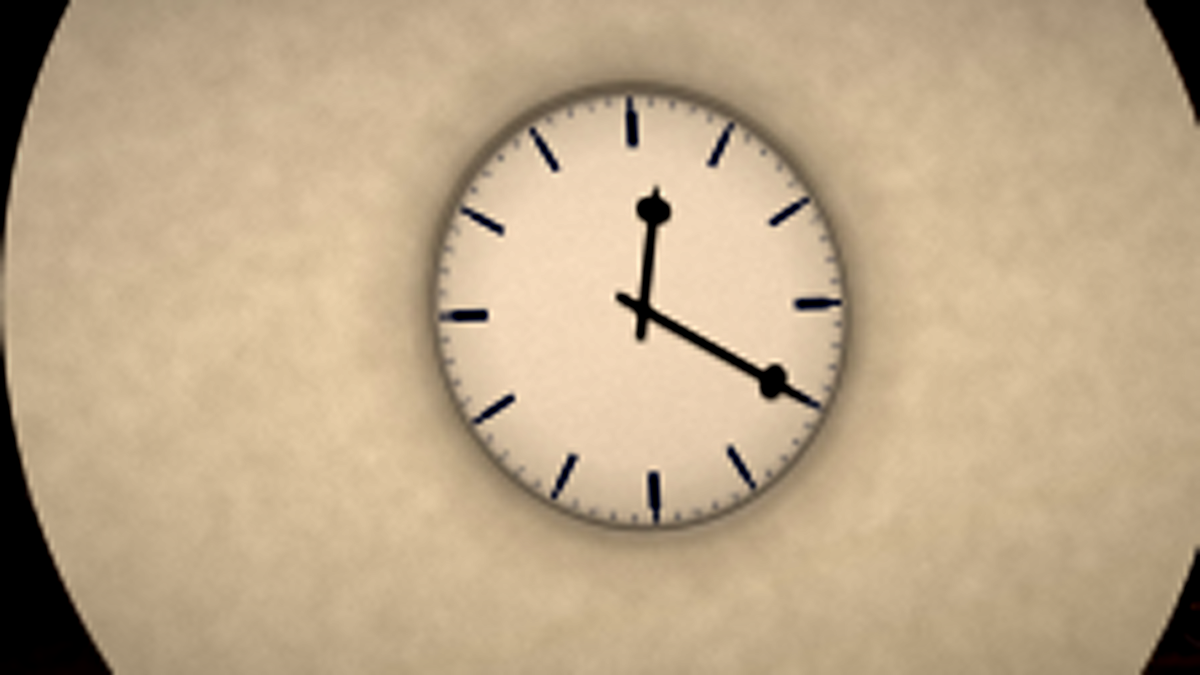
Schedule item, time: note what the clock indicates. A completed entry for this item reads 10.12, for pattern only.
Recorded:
12.20
